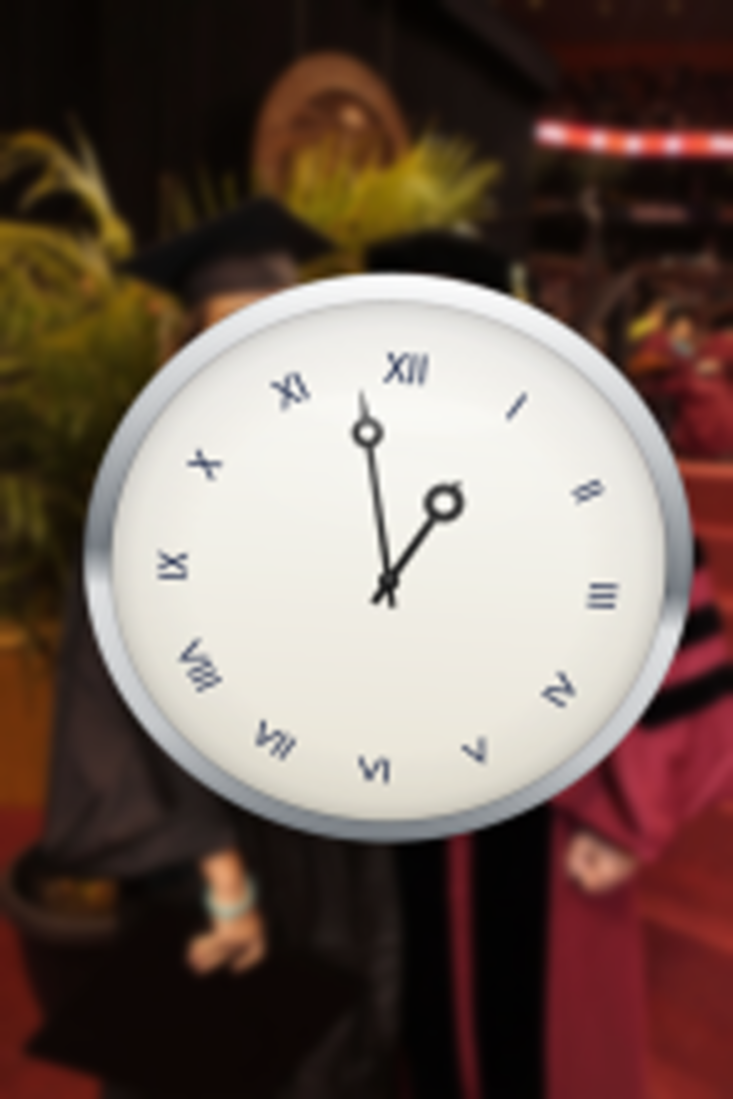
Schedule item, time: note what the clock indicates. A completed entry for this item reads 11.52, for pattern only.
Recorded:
12.58
